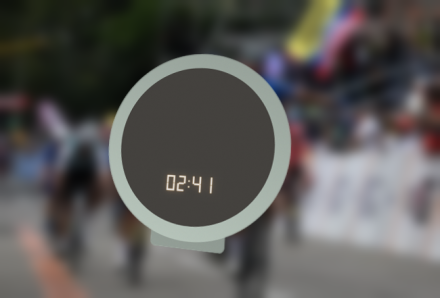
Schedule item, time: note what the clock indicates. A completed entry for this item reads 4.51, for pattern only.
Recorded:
2.41
